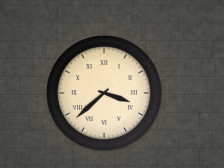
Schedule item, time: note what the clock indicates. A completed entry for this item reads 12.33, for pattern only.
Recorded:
3.38
